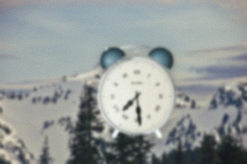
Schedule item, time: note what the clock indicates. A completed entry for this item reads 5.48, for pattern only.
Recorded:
7.29
